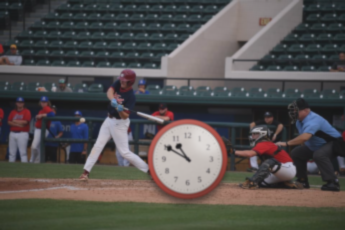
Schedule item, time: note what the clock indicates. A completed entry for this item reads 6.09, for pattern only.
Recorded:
10.50
